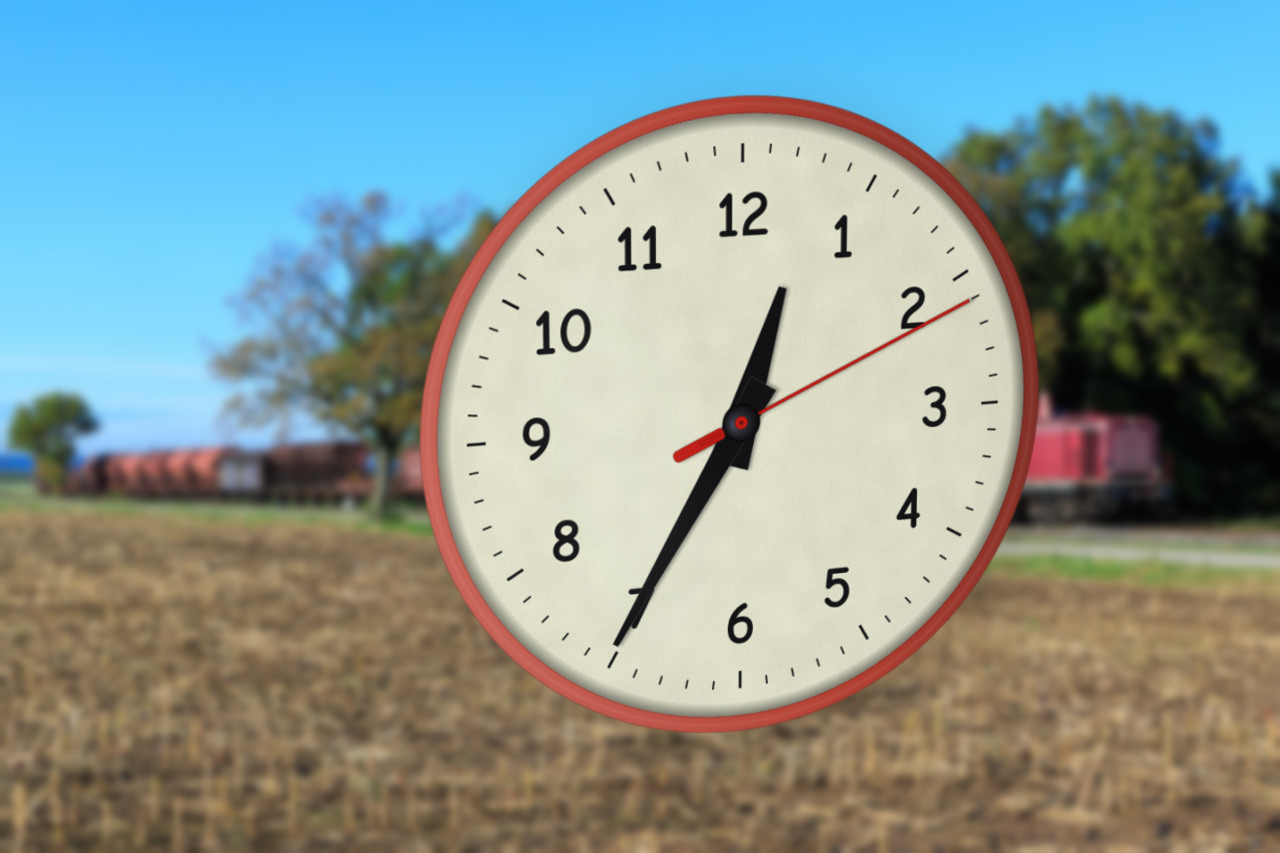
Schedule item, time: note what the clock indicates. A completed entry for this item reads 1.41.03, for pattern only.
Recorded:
12.35.11
